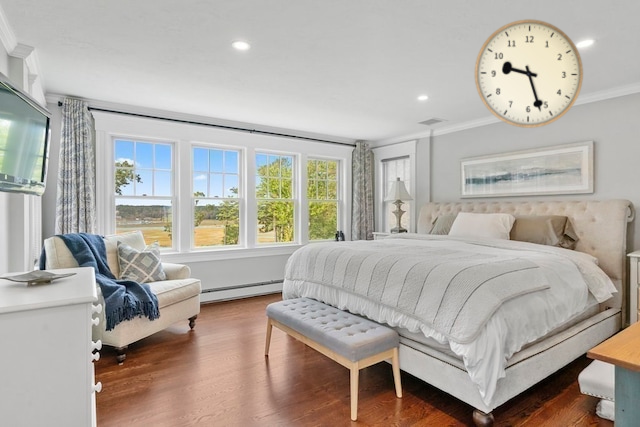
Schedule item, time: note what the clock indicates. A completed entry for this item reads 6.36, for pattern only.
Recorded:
9.27
